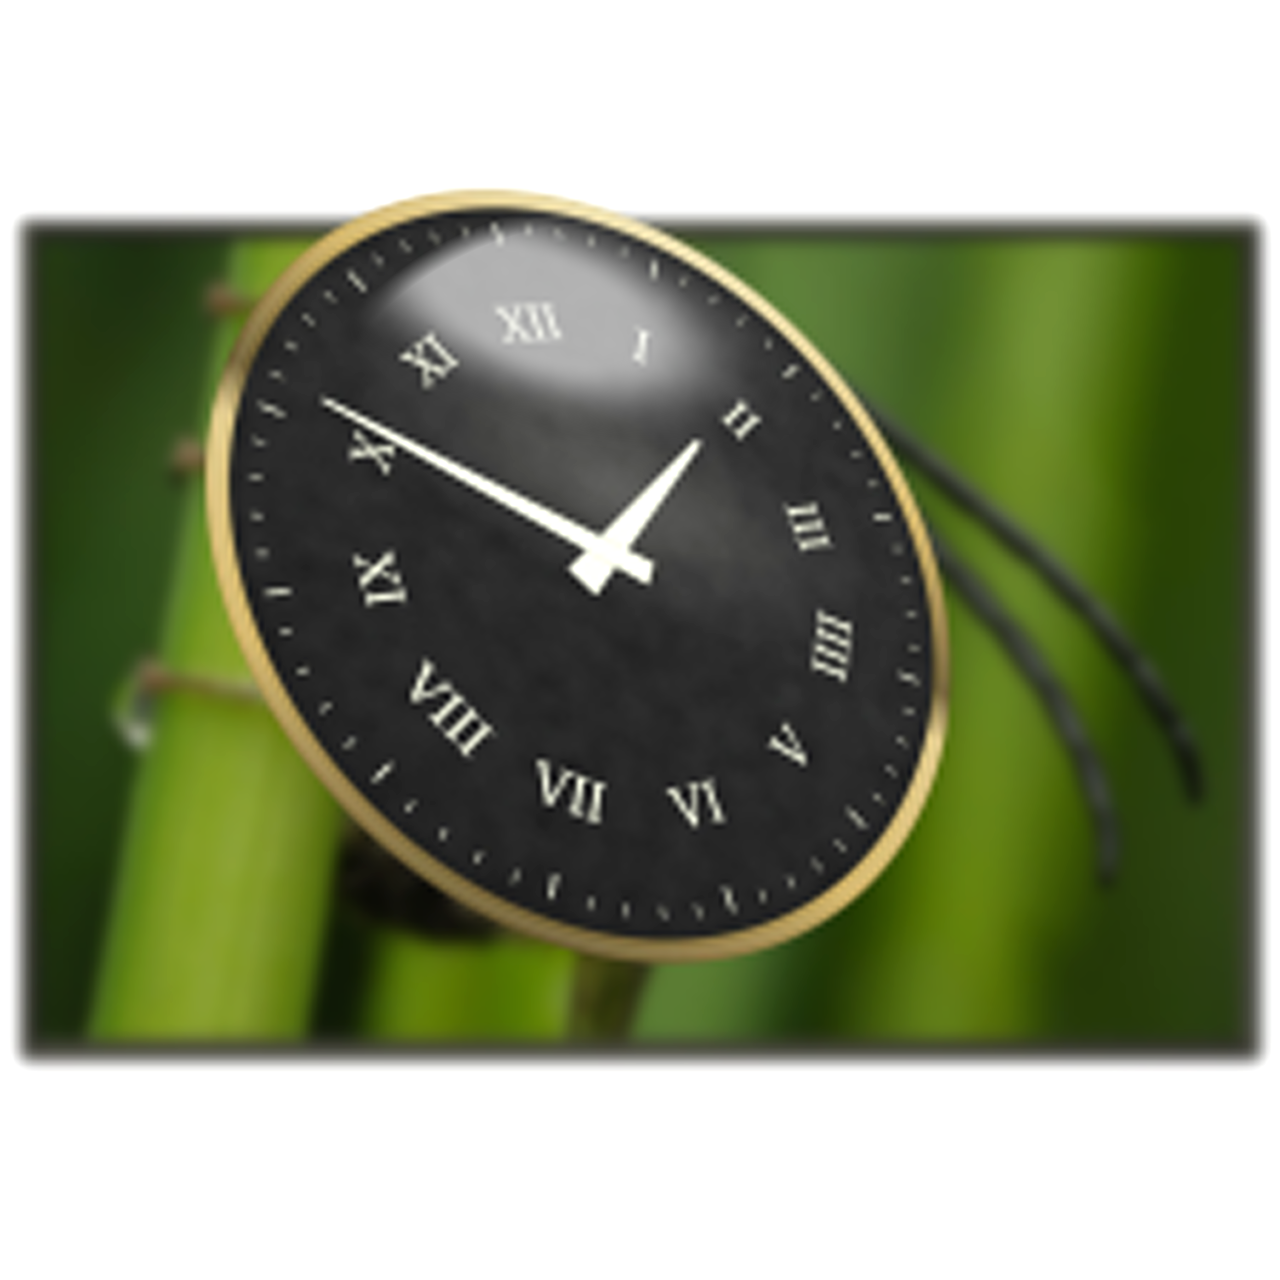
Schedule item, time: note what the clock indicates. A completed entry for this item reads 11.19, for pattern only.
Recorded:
1.51
